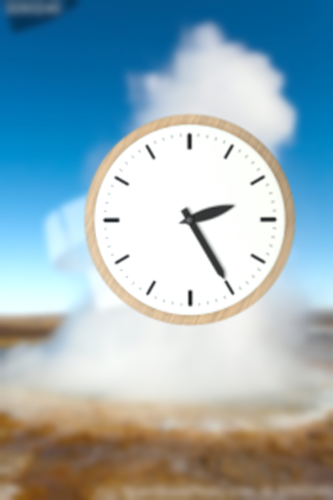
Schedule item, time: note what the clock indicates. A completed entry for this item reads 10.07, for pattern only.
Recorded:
2.25
